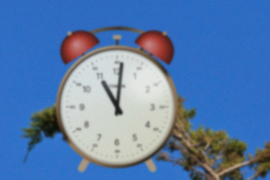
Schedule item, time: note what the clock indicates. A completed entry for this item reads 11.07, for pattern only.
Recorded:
11.01
